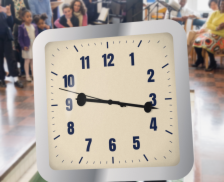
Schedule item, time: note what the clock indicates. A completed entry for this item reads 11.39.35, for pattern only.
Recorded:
9.16.48
